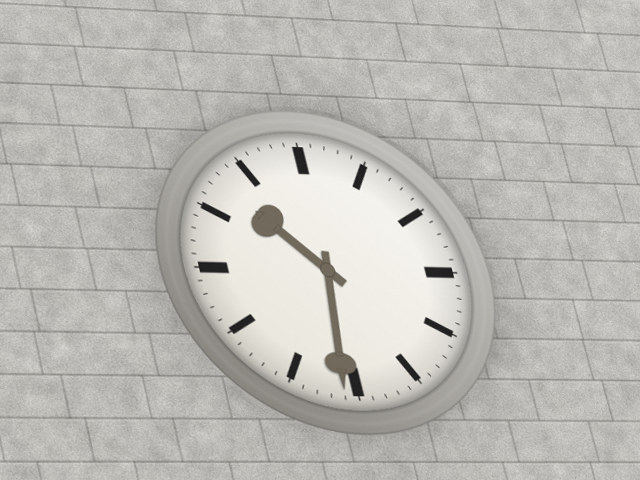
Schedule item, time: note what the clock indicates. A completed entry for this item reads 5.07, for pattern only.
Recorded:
10.31
